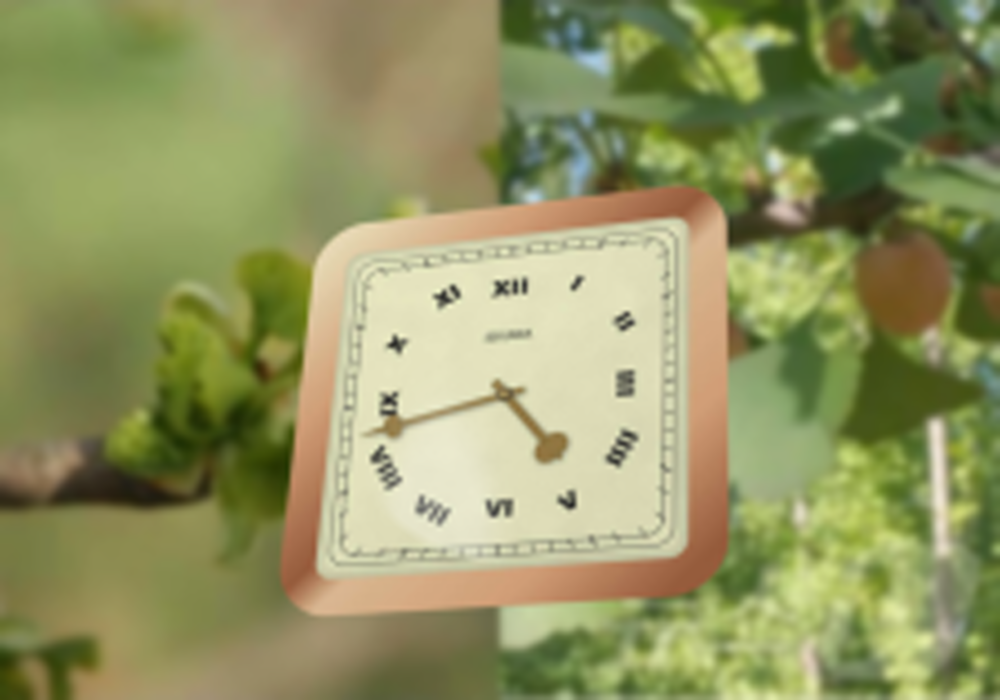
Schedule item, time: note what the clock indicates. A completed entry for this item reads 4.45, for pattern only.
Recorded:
4.43
